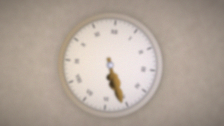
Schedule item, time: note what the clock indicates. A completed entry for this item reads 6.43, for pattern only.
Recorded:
5.26
